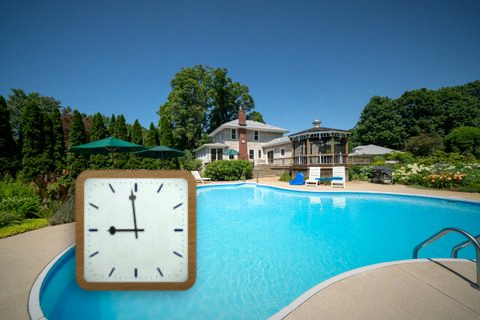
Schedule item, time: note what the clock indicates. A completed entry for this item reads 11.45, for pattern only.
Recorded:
8.59
